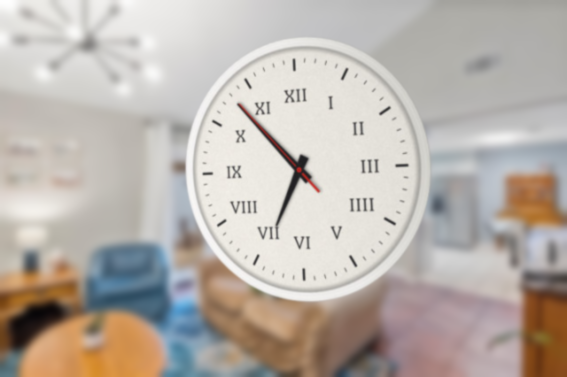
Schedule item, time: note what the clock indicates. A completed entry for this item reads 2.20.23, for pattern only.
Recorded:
6.52.53
